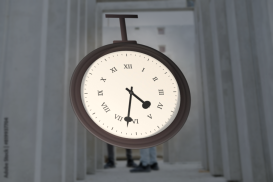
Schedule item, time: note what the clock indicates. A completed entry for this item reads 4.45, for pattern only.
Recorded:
4.32
